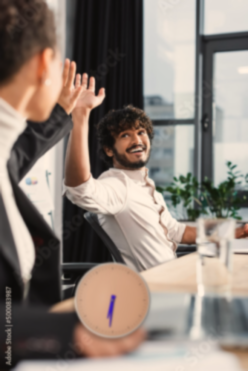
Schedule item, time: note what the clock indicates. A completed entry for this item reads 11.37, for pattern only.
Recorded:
6.31
